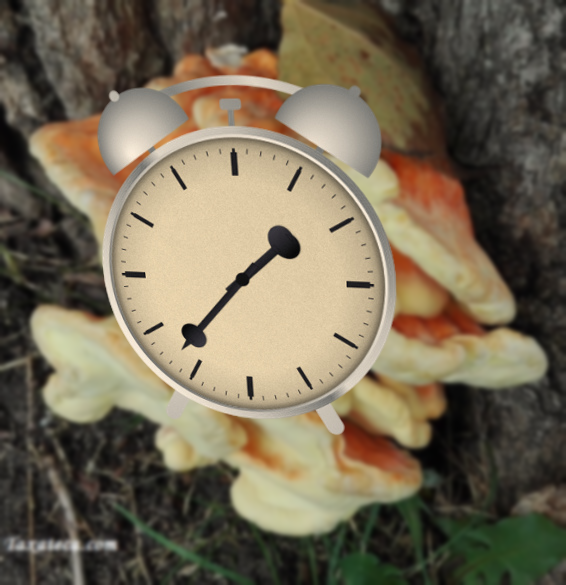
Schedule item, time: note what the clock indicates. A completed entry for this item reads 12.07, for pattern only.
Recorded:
1.37
